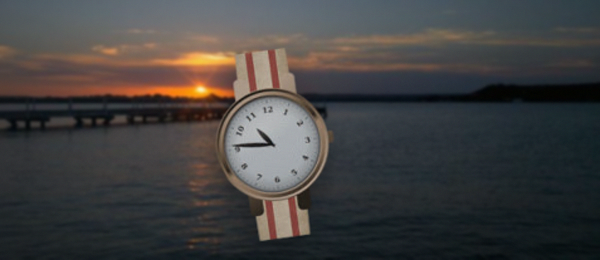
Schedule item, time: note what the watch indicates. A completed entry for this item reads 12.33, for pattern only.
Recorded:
10.46
